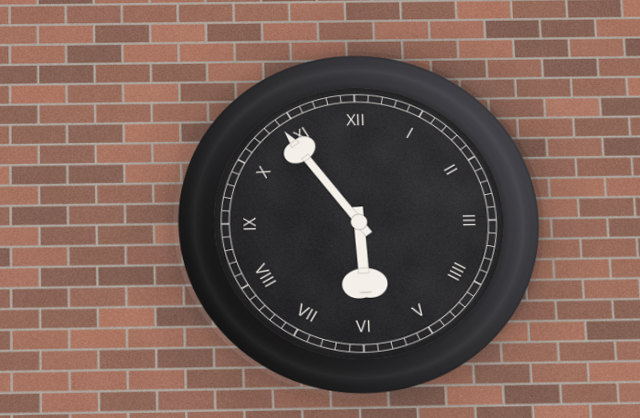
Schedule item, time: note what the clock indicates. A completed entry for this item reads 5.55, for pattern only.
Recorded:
5.54
